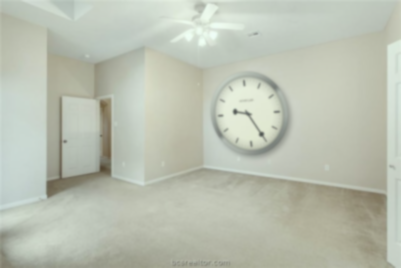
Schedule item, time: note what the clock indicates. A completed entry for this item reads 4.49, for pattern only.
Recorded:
9.25
